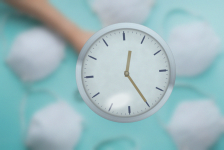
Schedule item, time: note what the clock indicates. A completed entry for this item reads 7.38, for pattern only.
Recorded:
12.25
